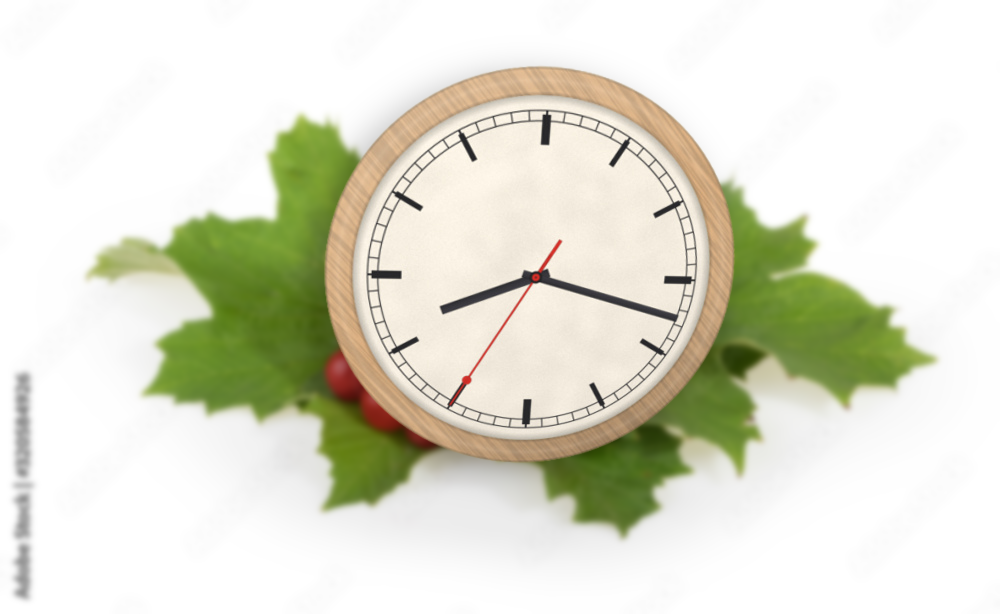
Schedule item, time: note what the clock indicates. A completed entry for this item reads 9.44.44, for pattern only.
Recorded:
8.17.35
